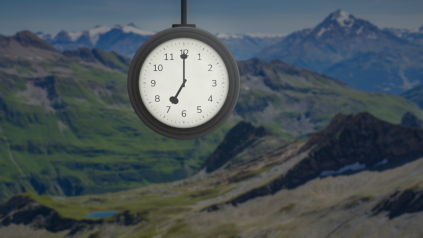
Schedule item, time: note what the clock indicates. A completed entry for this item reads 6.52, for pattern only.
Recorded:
7.00
